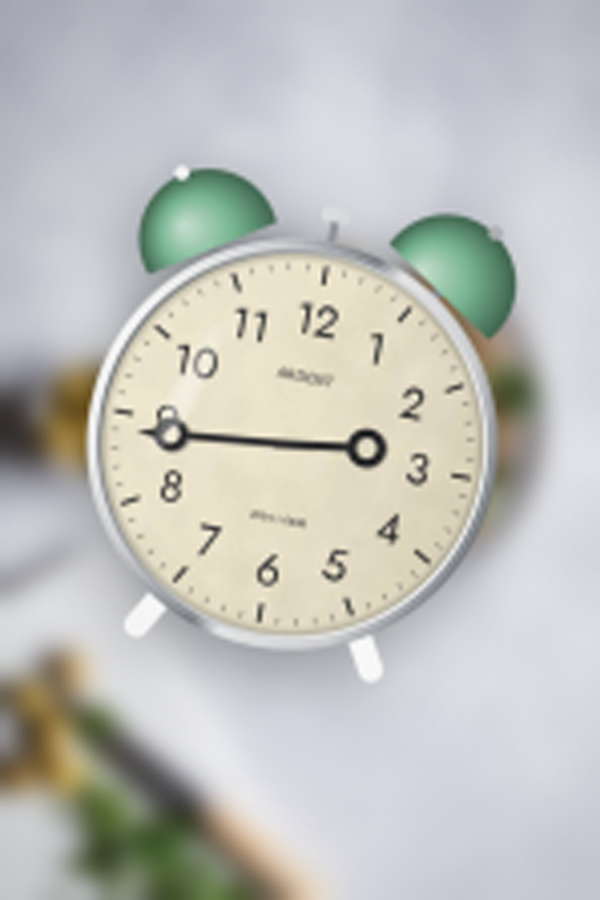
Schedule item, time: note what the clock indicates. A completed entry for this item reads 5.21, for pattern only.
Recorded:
2.44
